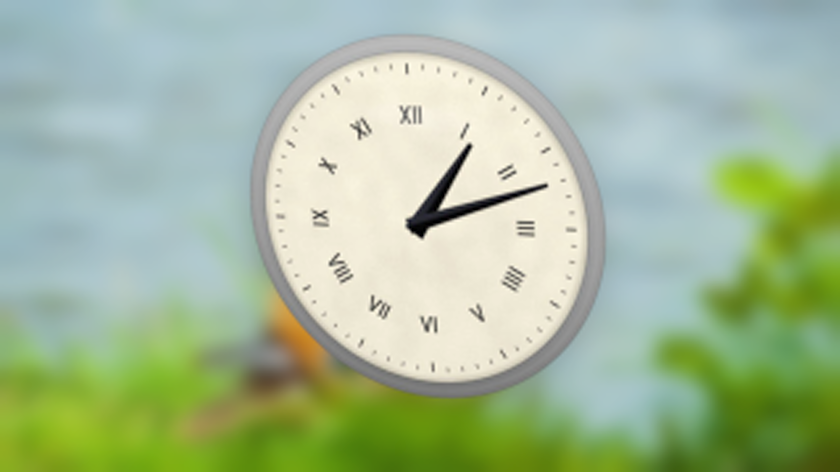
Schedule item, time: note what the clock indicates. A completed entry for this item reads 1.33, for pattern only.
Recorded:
1.12
